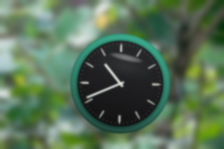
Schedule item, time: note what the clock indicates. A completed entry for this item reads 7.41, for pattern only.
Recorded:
10.41
